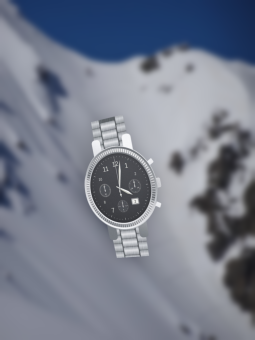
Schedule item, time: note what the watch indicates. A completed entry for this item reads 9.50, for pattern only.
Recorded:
4.02
